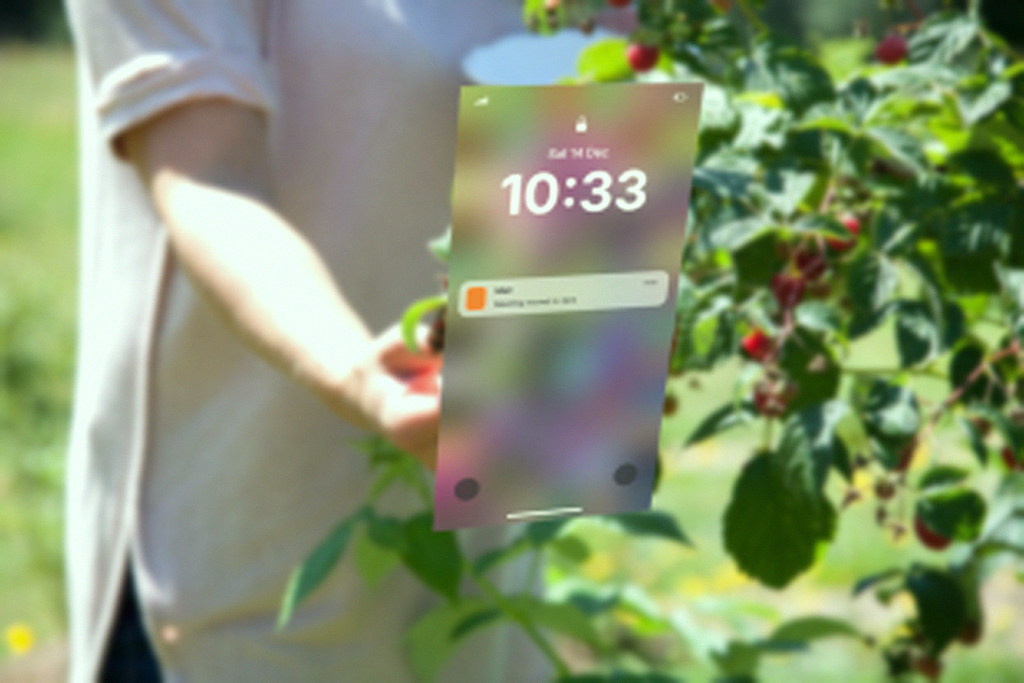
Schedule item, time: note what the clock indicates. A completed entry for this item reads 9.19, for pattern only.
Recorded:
10.33
